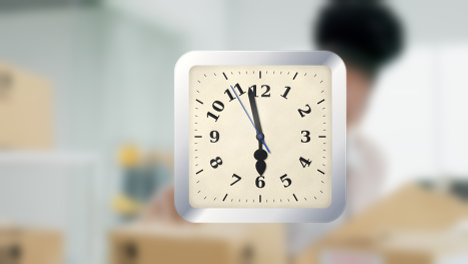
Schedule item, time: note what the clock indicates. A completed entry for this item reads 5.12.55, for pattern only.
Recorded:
5.57.55
